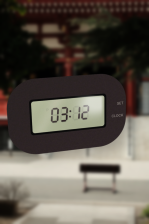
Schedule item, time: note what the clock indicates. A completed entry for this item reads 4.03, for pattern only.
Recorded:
3.12
